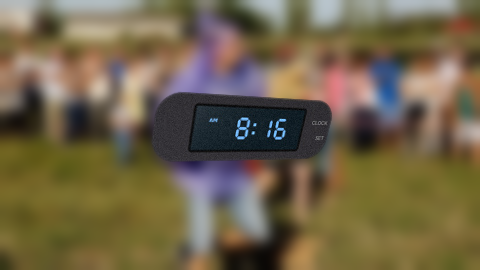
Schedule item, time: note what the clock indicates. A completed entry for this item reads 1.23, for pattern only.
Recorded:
8.16
